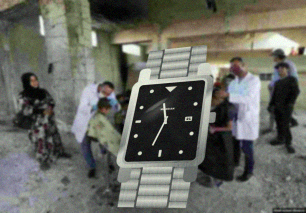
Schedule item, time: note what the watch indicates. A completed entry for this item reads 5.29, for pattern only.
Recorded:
11.33
